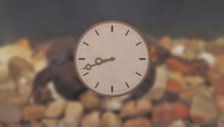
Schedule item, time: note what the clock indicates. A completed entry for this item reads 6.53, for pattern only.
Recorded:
8.42
